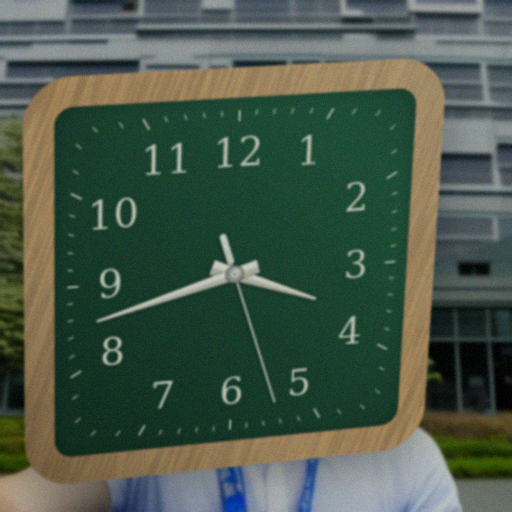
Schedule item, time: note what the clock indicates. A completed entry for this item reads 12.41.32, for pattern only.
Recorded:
3.42.27
